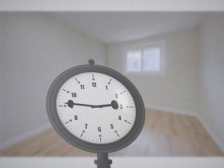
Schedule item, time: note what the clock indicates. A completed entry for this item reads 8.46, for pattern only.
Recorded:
2.46
